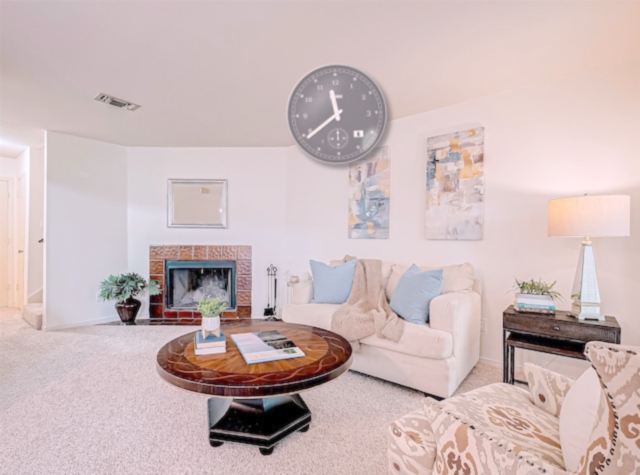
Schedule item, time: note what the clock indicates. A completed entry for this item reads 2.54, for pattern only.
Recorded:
11.39
